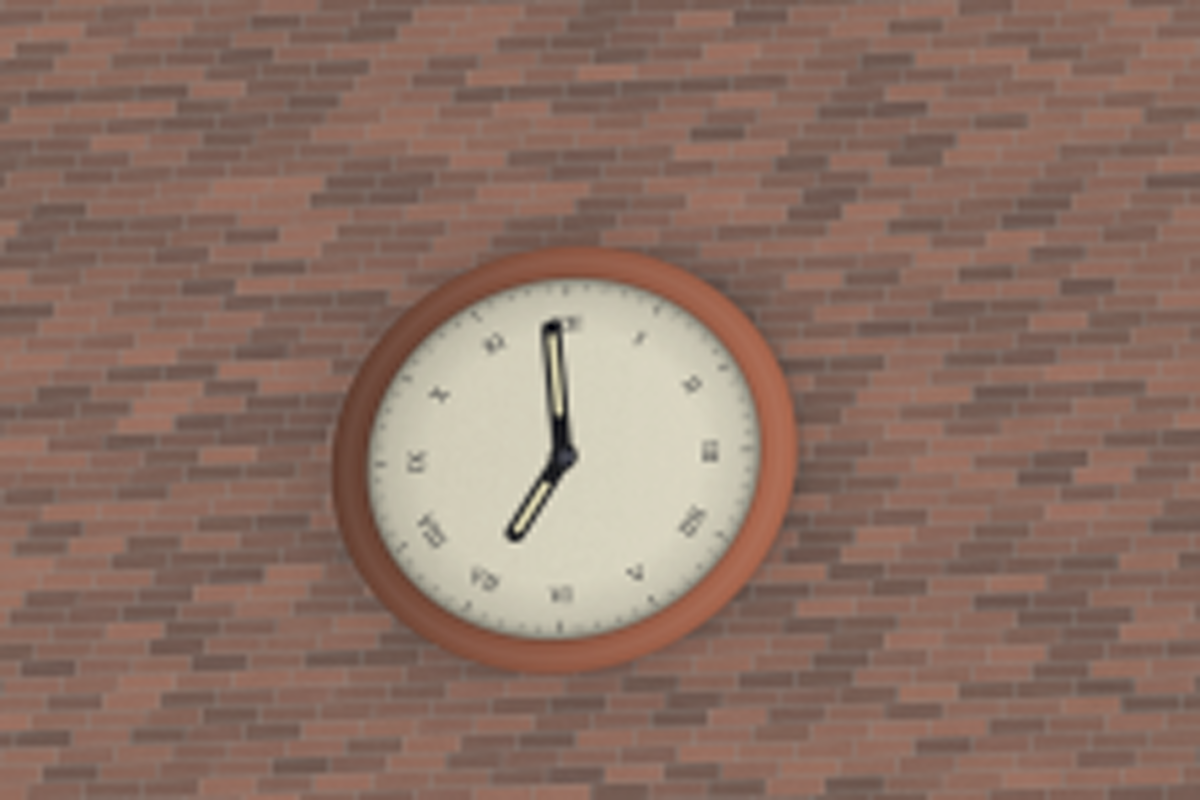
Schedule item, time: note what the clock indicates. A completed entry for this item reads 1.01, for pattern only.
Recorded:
6.59
